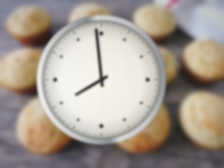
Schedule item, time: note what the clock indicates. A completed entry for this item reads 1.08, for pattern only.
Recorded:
7.59
